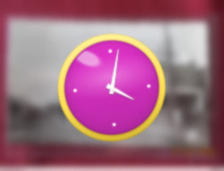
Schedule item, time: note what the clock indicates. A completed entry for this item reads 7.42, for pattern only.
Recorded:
4.02
